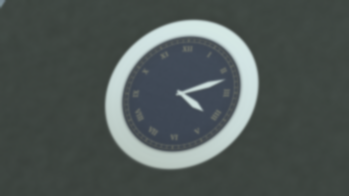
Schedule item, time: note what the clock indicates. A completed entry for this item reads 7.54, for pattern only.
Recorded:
4.12
